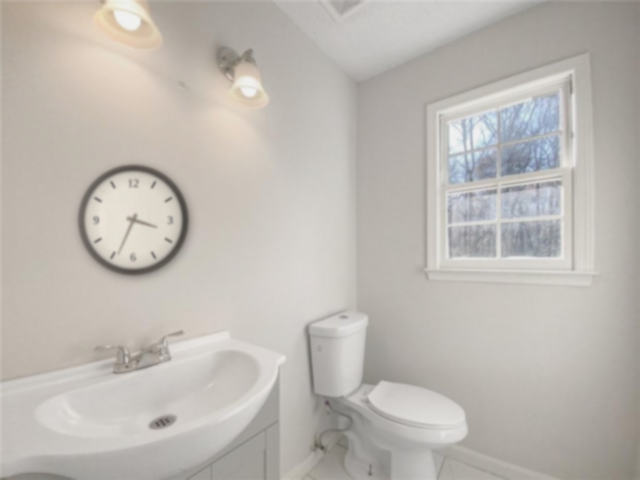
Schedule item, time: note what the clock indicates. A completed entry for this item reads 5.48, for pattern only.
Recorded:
3.34
